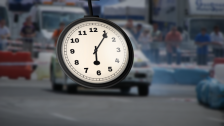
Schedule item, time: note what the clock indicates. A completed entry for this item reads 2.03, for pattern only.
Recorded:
6.06
